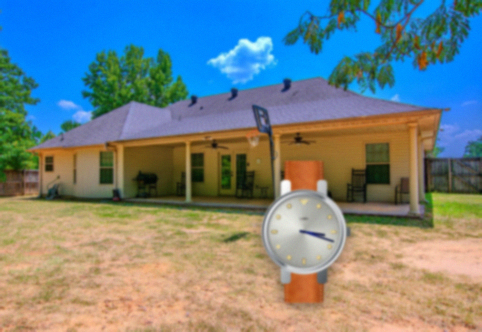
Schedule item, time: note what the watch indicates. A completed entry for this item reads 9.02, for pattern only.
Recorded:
3.18
